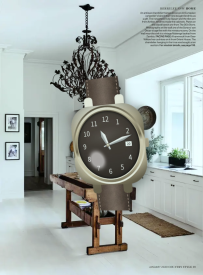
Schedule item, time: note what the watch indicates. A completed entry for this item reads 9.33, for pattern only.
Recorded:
11.12
